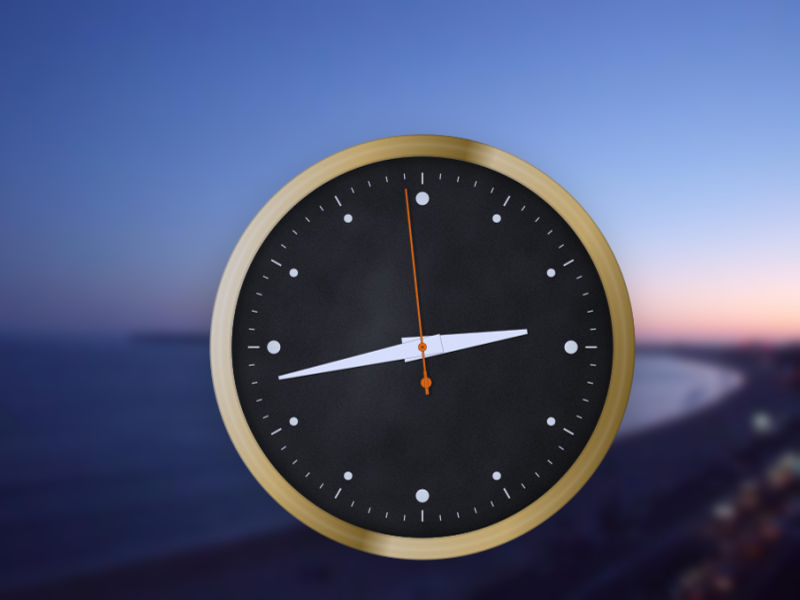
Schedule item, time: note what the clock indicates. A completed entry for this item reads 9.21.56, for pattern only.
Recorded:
2.42.59
